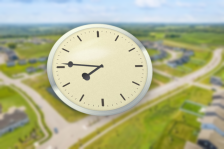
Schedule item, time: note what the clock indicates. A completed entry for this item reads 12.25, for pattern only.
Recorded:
7.46
